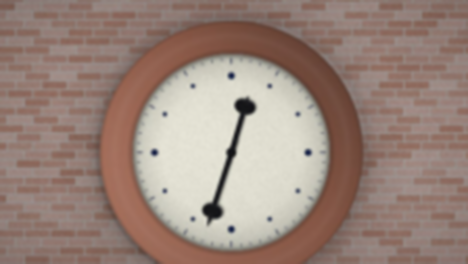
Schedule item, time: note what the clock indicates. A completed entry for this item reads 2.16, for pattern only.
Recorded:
12.33
